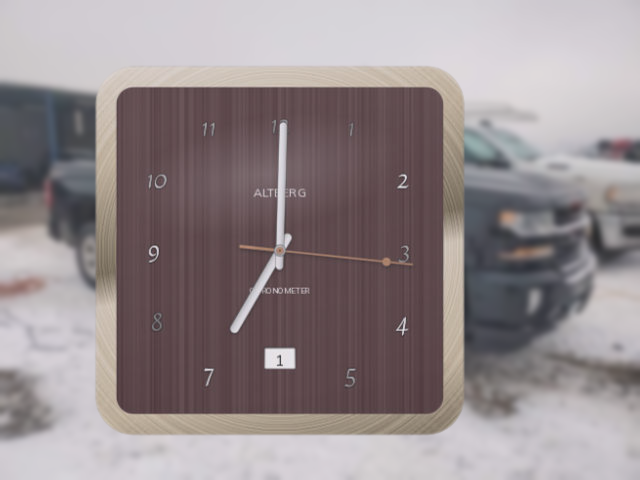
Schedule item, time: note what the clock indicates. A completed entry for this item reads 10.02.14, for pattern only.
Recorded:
7.00.16
